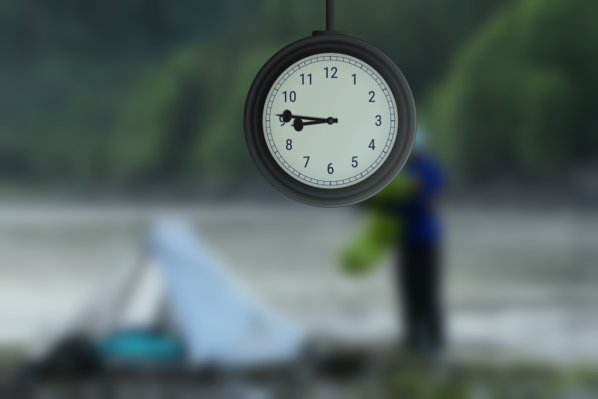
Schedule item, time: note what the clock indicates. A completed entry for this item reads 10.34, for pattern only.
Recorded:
8.46
